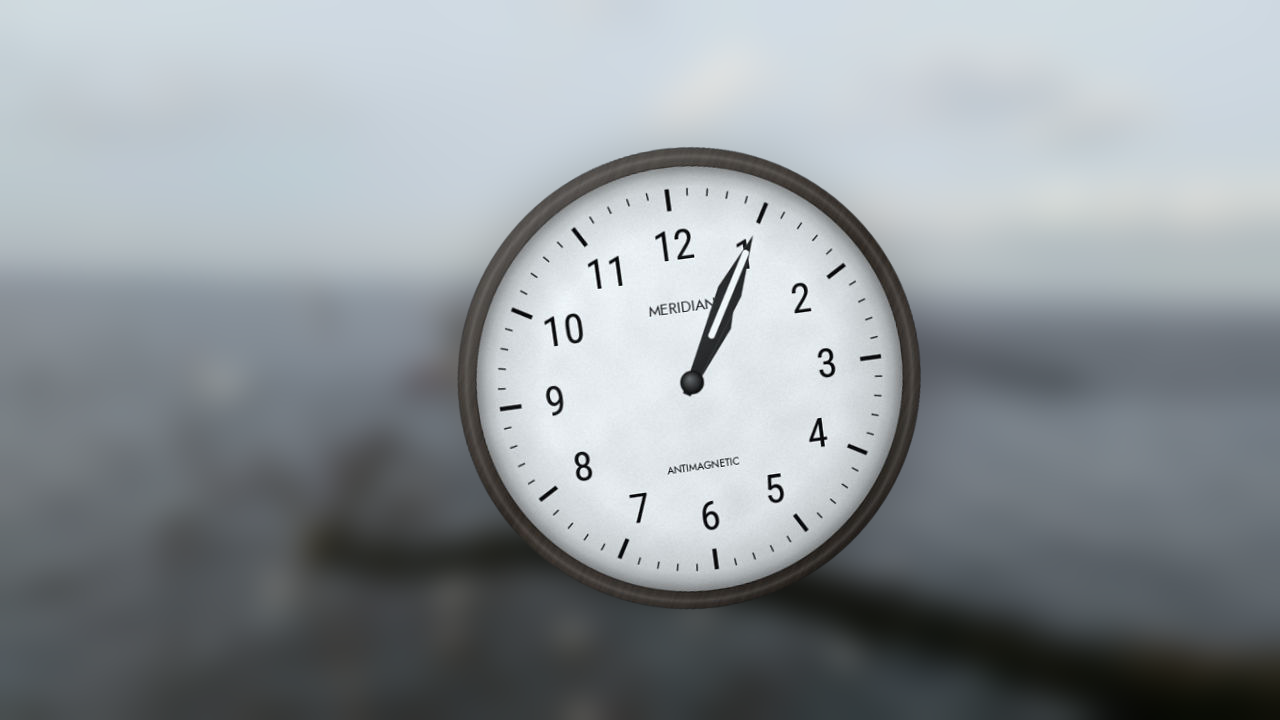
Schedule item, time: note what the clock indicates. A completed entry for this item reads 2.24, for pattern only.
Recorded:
1.05
